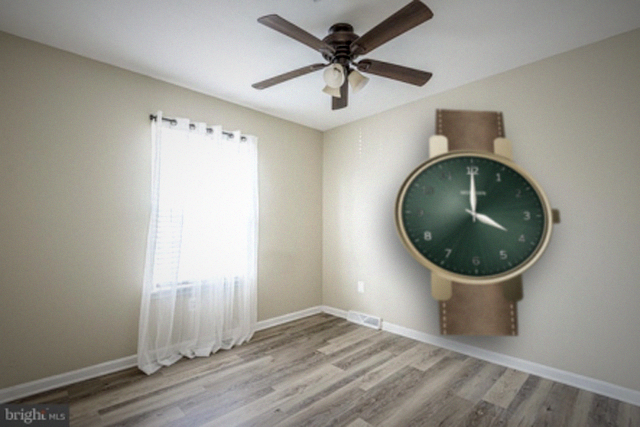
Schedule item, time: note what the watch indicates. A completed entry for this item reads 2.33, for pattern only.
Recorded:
4.00
